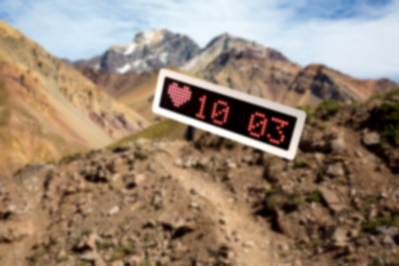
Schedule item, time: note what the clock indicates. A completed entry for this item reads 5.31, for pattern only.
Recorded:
10.03
